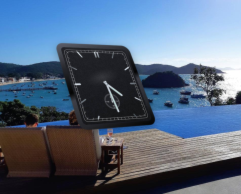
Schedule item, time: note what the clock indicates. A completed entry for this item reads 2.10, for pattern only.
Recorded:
4.29
